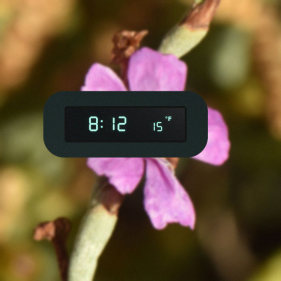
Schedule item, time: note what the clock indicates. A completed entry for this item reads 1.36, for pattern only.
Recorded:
8.12
